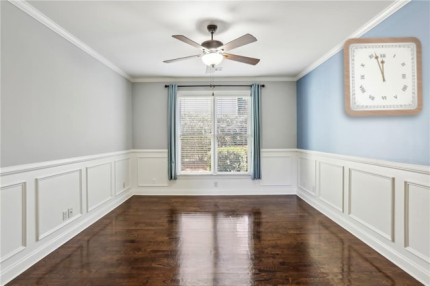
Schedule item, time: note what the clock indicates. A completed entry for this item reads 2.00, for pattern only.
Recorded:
11.57
